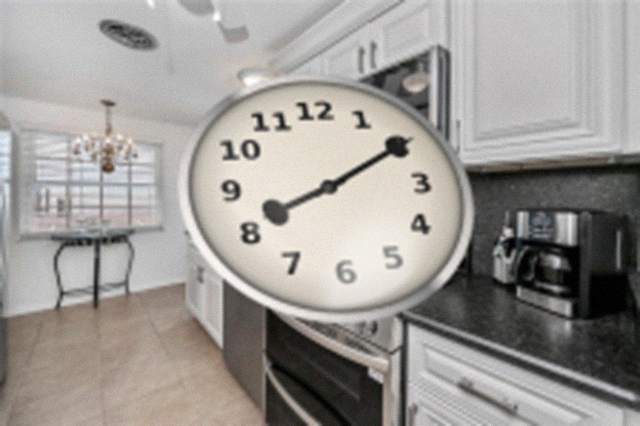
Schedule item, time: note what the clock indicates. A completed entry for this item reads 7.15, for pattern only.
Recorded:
8.10
